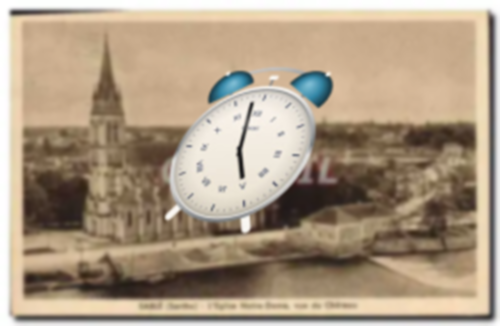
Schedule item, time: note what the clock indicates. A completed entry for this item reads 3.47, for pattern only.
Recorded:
4.58
